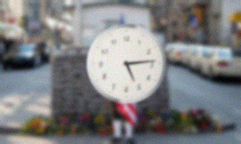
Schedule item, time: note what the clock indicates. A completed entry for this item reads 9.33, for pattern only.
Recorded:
5.14
